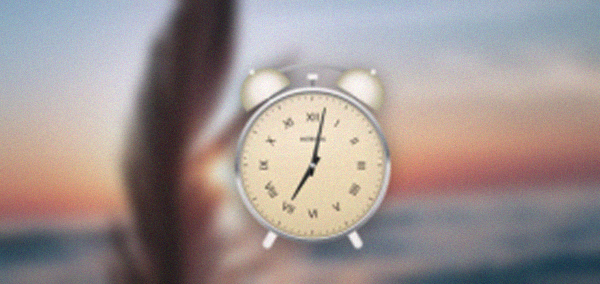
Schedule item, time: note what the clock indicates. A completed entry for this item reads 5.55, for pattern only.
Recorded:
7.02
